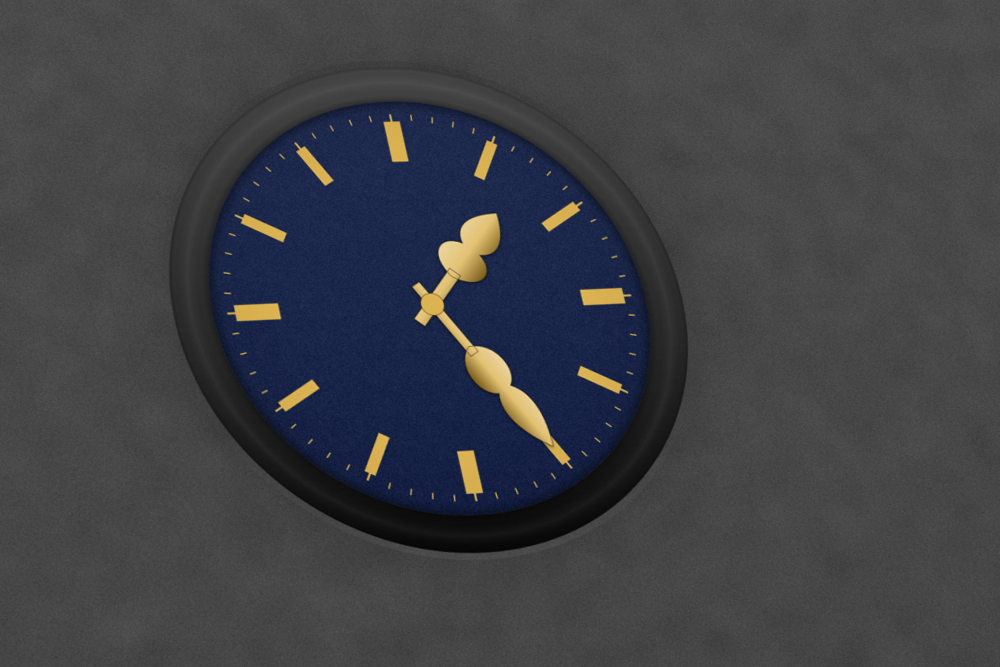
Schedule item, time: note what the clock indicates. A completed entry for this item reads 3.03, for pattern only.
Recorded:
1.25
